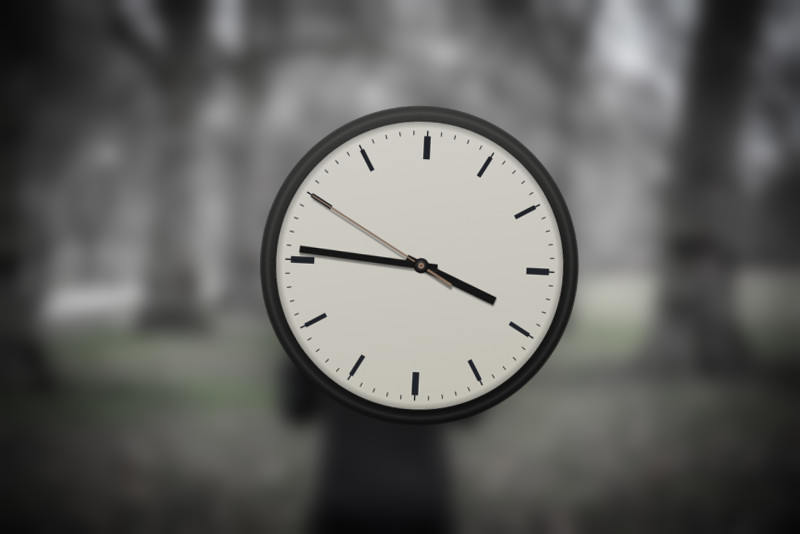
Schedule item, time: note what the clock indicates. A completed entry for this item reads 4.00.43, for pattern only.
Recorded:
3.45.50
